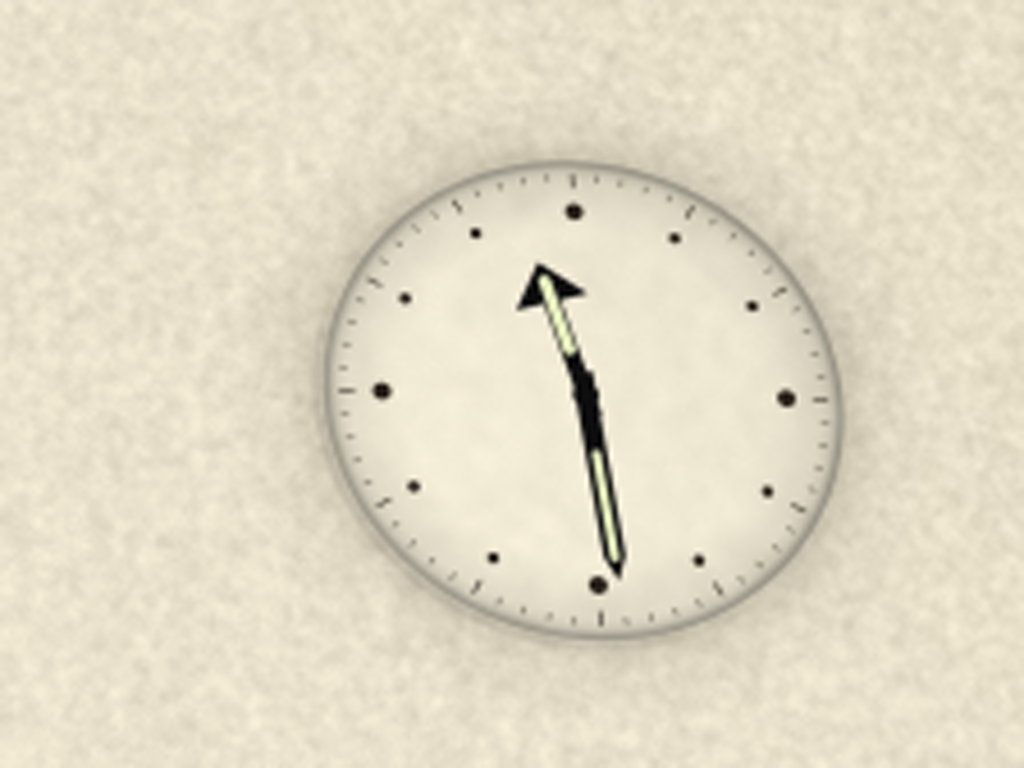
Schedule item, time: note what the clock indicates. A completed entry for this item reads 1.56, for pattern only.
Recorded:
11.29
